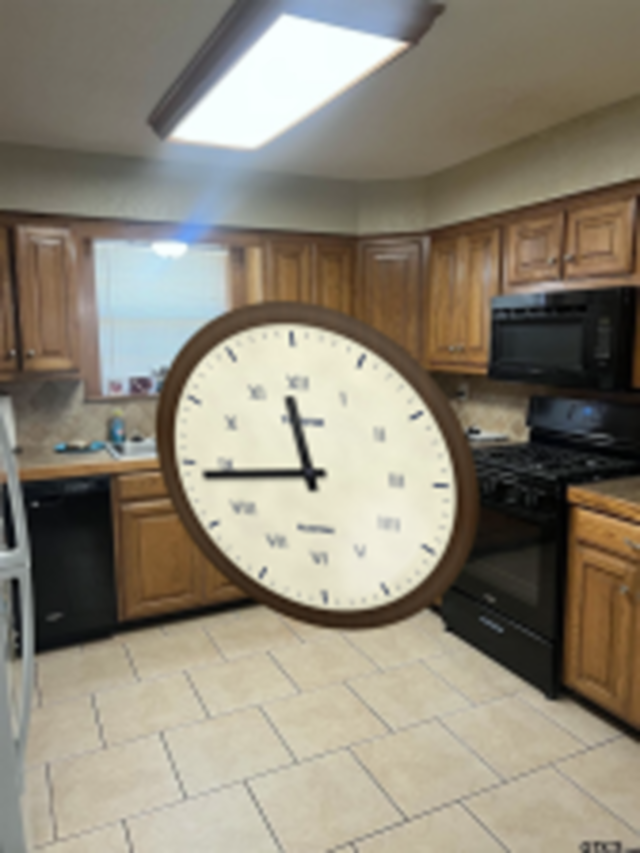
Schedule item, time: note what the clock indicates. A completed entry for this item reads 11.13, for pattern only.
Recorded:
11.44
